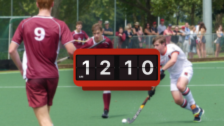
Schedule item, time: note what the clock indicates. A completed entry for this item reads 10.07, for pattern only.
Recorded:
12.10
